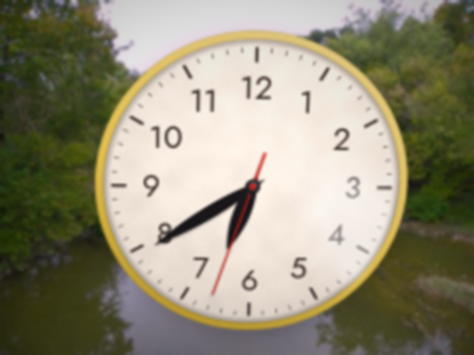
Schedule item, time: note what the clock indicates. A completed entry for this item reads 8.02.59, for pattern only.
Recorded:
6.39.33
